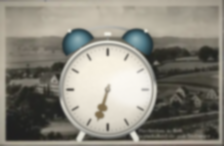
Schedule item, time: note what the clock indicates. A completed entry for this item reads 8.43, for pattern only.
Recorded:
6.33
